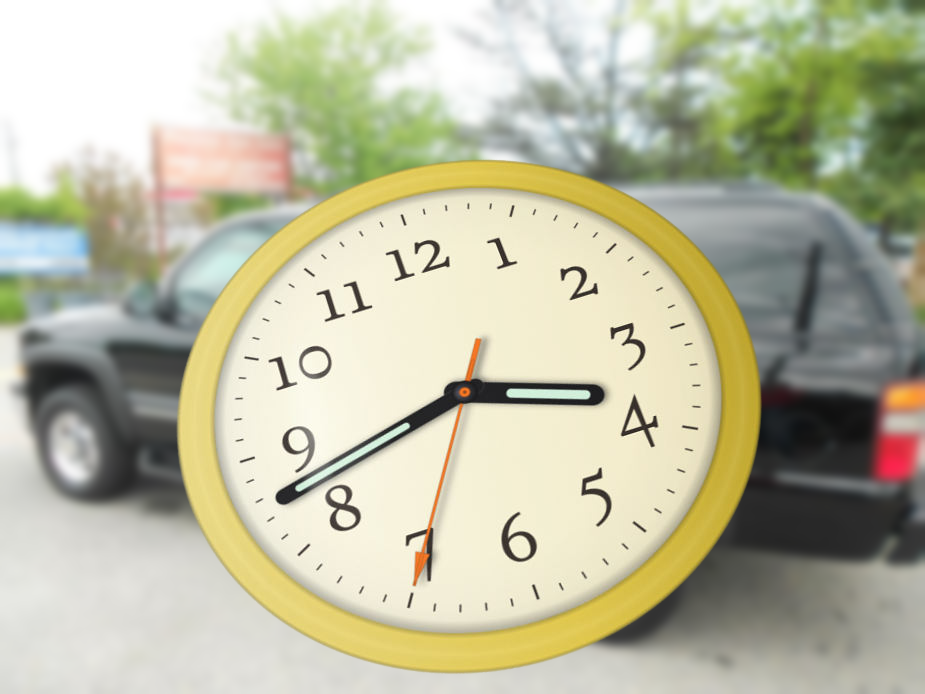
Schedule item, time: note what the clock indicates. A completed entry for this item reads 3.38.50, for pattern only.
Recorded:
3.42.35
